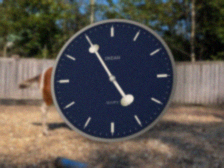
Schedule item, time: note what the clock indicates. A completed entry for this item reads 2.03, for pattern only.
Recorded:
4.55
